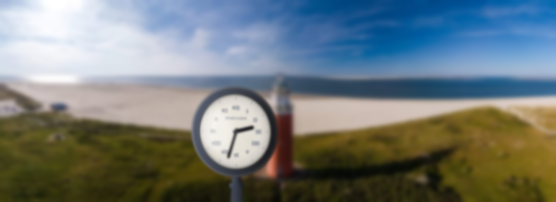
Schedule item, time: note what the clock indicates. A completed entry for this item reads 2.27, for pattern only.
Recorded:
2.33
